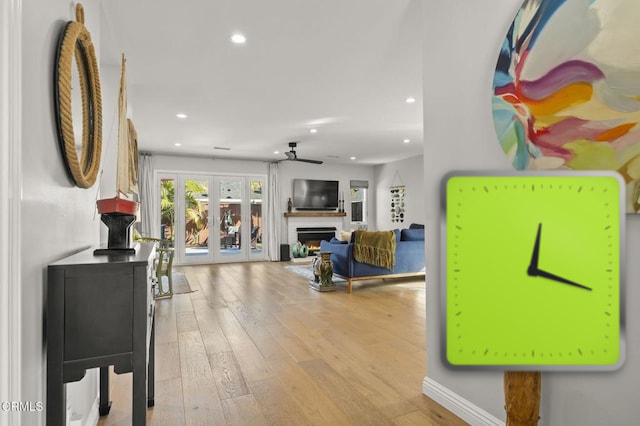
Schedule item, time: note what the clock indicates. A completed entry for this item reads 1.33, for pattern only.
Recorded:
12.18
